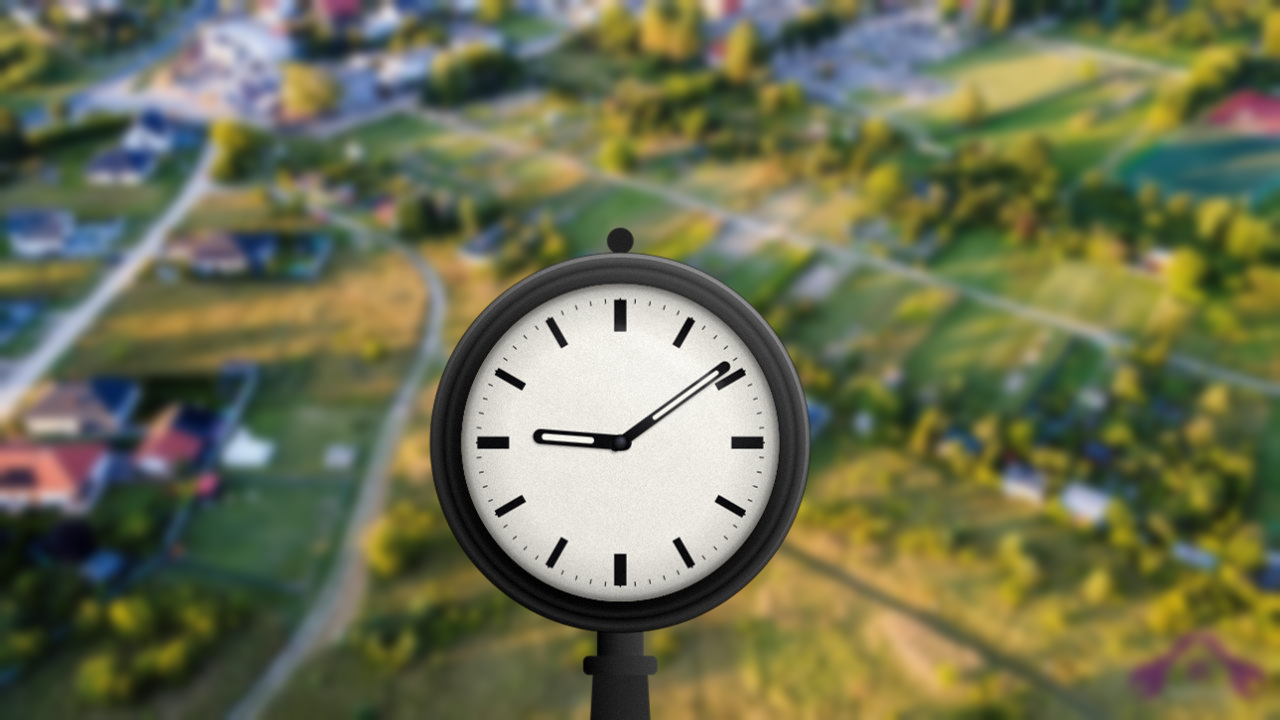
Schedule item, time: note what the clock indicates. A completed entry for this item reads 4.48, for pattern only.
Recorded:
9.09
